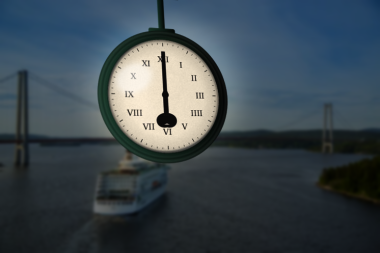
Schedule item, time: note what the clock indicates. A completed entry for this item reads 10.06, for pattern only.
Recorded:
6.00
